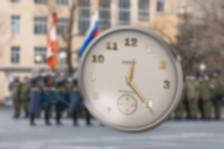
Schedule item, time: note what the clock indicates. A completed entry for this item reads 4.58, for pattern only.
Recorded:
12.23
